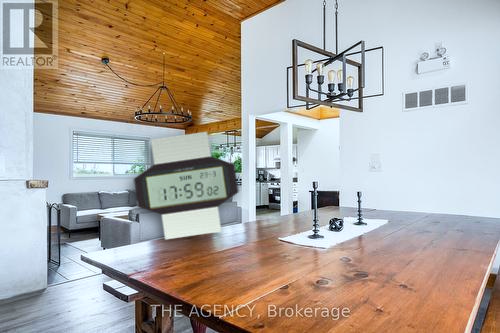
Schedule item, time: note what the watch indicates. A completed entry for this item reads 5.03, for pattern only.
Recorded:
17.59
